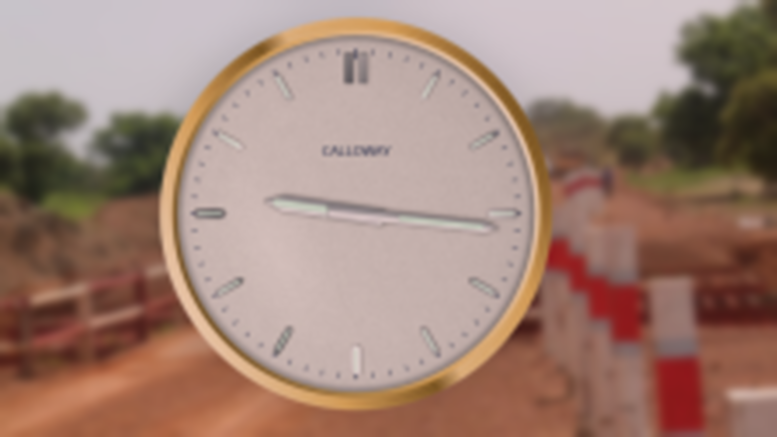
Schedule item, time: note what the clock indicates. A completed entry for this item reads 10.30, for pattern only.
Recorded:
9.16
